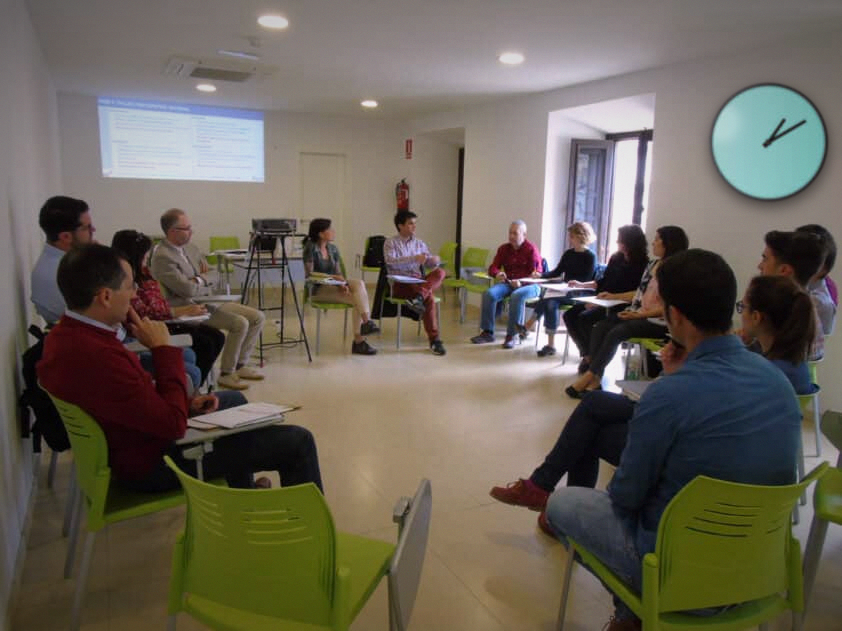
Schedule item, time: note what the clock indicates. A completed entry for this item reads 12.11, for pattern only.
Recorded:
1.10
